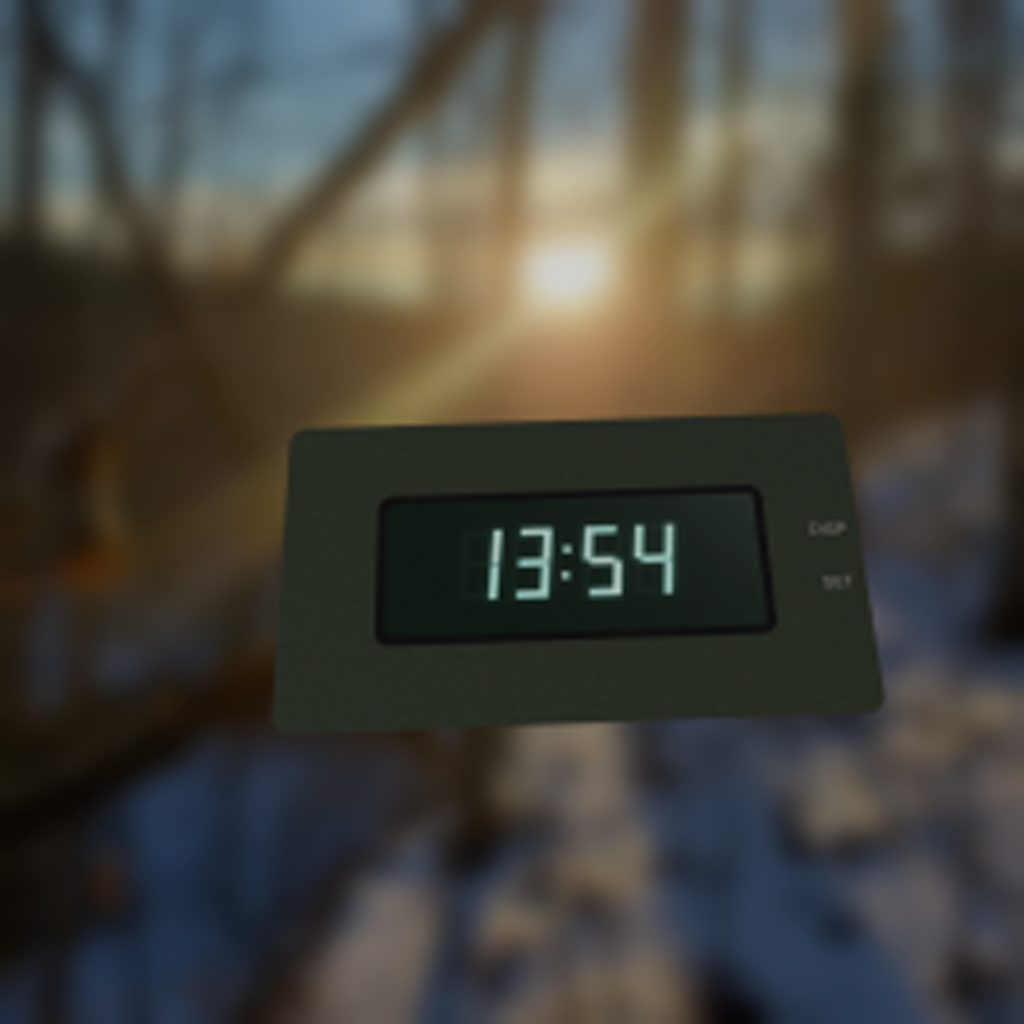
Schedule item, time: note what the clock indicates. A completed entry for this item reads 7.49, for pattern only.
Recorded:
13.54
